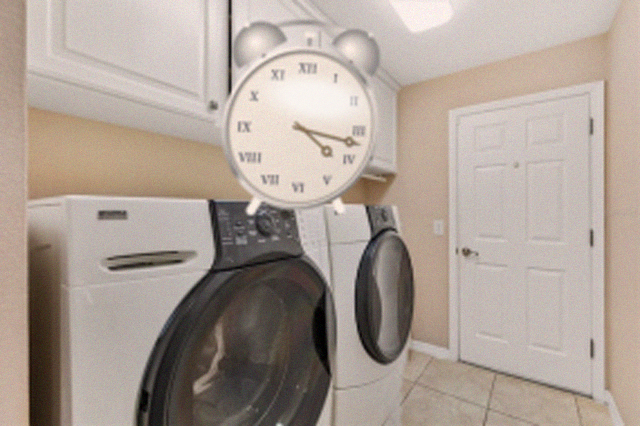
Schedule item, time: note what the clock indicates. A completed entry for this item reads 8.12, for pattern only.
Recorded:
4.17
